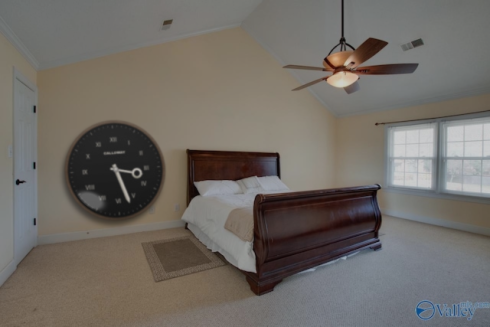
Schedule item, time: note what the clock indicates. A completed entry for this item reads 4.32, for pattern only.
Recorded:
3.27
